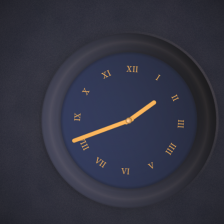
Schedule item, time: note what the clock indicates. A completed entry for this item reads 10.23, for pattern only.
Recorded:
1.41
